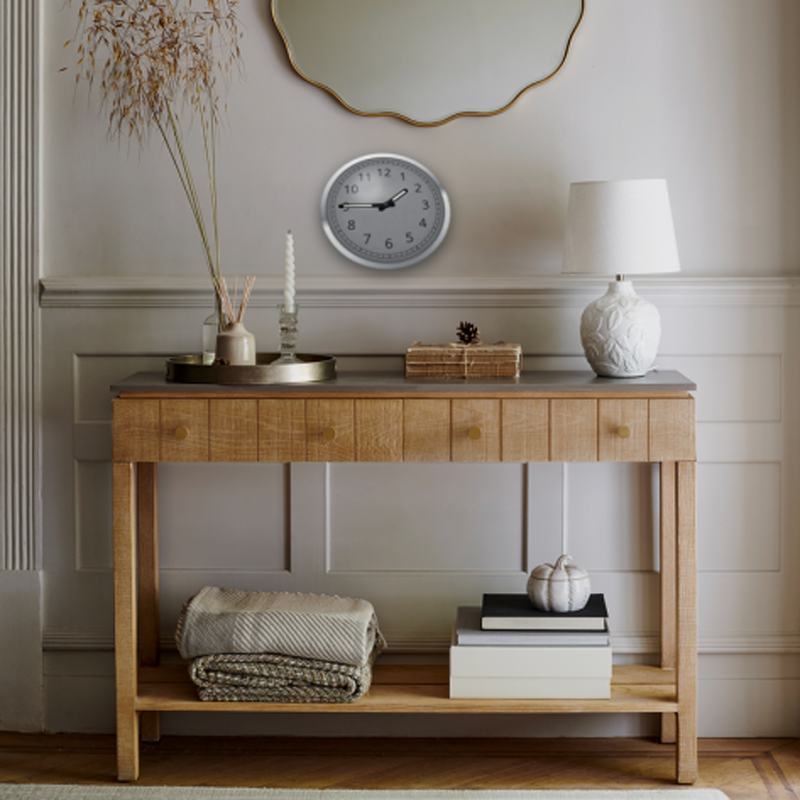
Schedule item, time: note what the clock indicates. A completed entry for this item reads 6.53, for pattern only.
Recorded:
1.45
